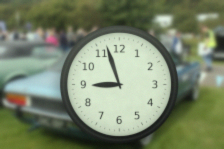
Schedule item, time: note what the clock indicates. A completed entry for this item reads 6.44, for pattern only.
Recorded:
8.57
